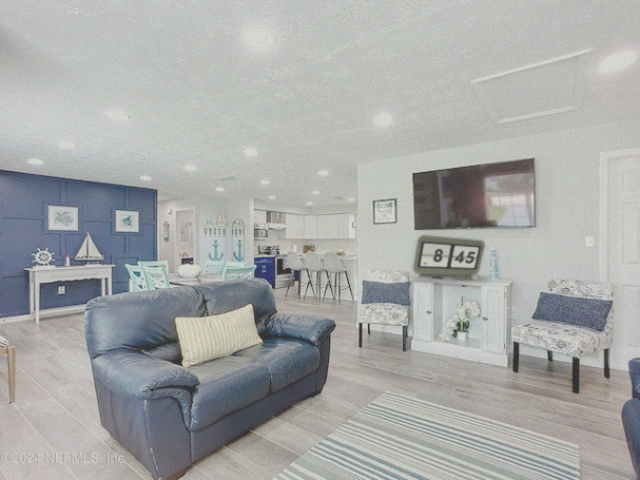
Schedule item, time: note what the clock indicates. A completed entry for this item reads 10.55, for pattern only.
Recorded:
8.45
